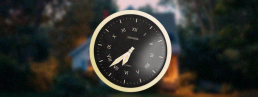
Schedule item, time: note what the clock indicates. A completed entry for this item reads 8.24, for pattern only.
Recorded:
6.37
